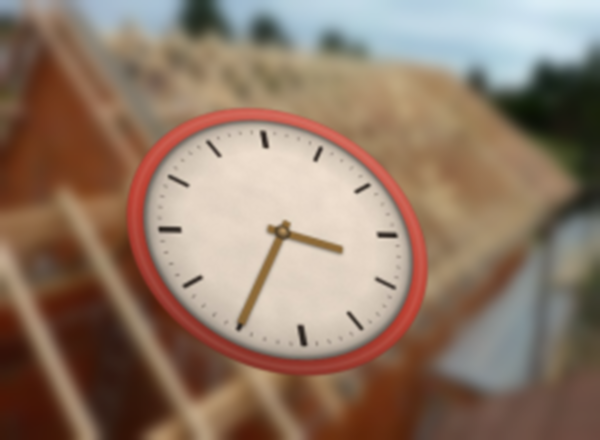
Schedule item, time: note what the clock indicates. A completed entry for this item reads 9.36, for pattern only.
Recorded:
3.35
